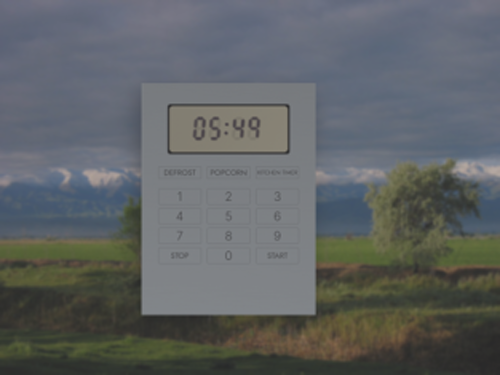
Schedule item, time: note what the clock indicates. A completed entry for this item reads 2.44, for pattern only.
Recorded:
5.49
